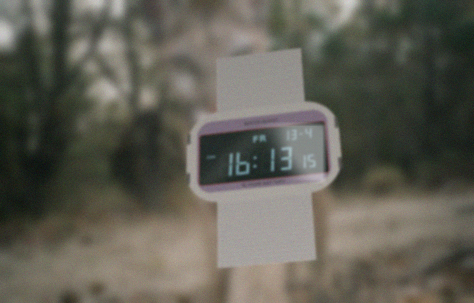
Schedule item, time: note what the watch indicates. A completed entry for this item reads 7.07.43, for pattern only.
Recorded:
16.13.15
